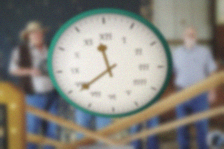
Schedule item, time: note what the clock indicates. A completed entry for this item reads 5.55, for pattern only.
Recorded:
11.39
